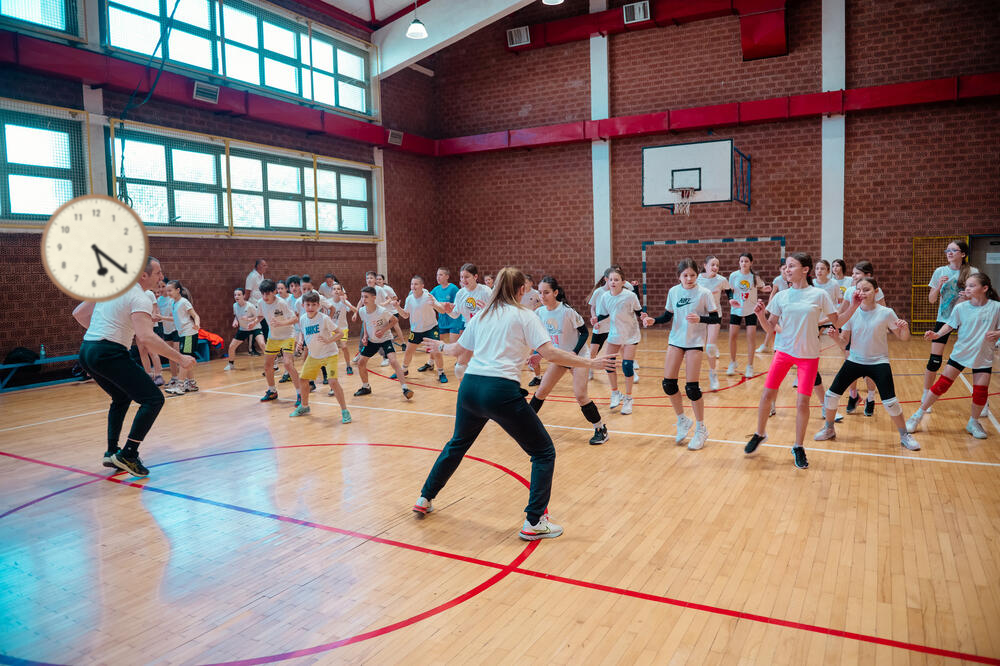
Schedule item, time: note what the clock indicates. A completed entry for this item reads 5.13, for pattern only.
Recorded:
5.21
